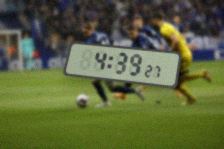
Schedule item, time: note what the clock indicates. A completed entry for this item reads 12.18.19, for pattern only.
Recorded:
4.39.27
